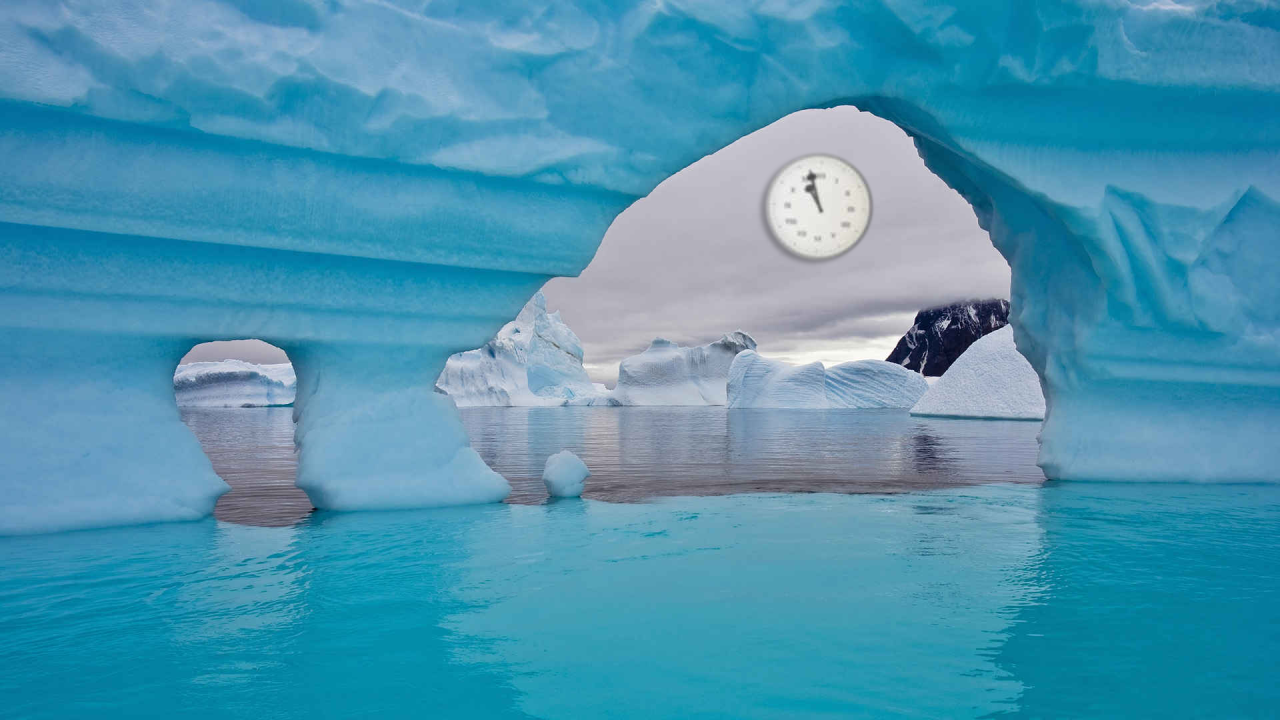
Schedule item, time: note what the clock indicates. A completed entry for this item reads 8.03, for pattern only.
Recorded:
10.57
